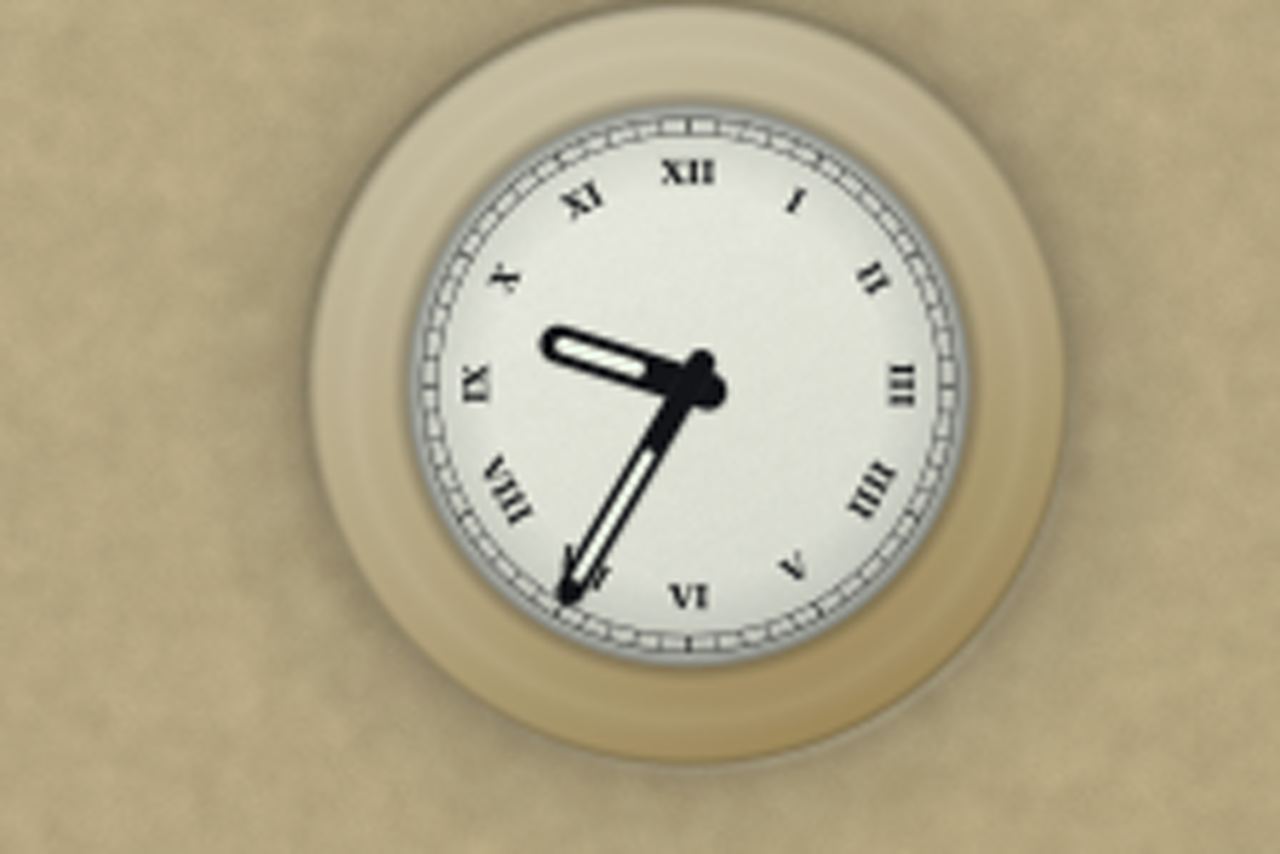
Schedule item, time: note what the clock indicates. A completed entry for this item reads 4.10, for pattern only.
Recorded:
9.35
